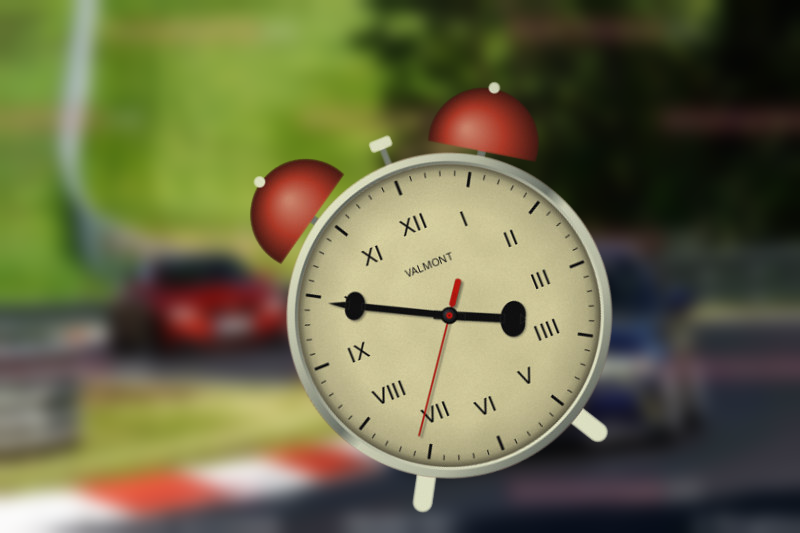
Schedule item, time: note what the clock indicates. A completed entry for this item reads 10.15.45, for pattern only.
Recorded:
3.49.36
